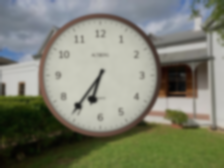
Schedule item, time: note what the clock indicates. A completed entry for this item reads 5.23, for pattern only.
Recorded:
6.36
